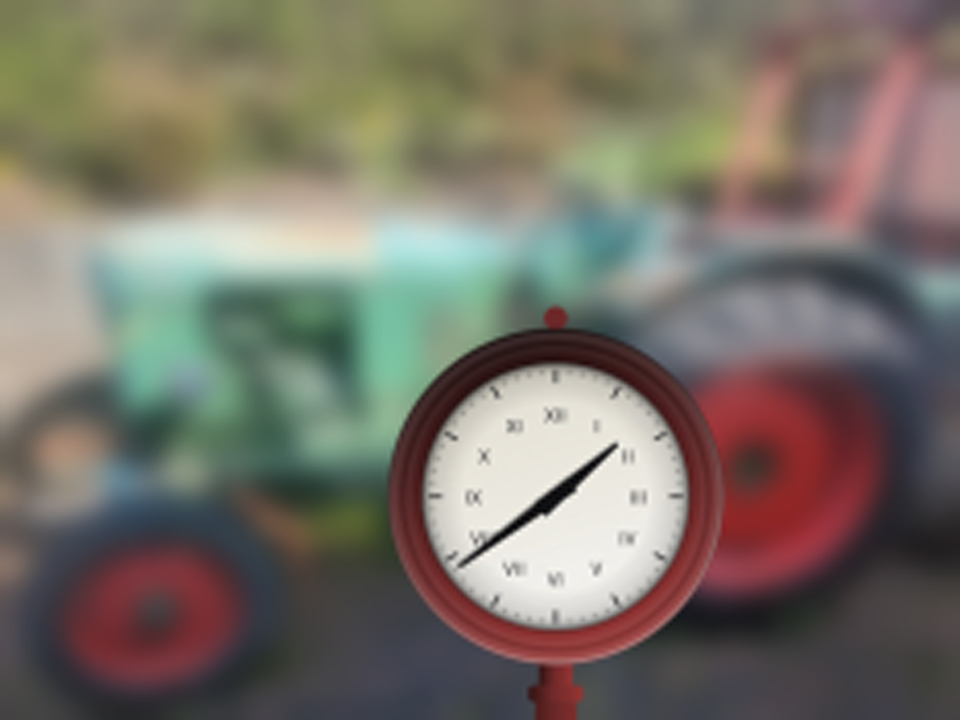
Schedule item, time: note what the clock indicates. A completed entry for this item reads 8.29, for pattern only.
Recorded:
1.39
